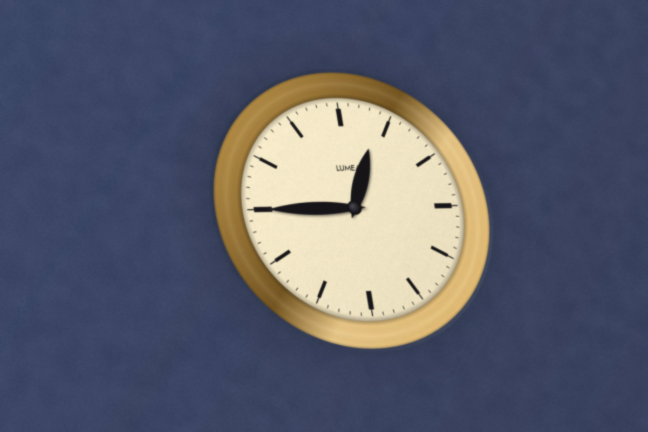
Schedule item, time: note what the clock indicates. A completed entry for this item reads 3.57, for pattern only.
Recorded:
12.45
